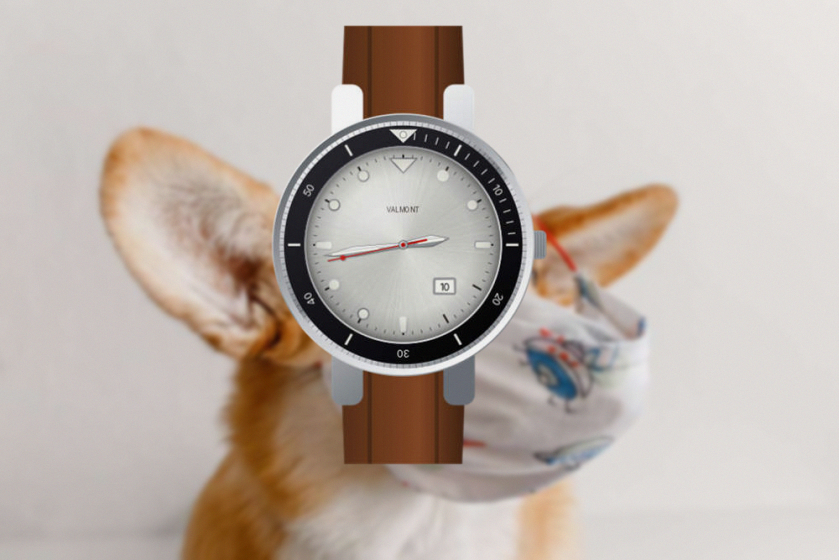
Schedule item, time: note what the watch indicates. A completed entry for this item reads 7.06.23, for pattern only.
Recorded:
2.43.43
